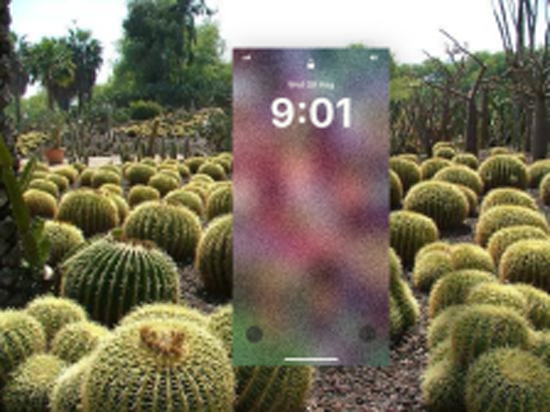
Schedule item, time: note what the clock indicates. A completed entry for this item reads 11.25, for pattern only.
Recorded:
9.01
